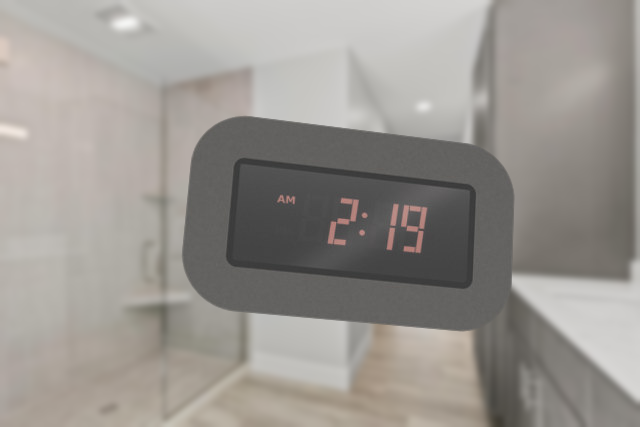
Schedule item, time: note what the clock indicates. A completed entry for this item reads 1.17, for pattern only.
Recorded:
2.19
